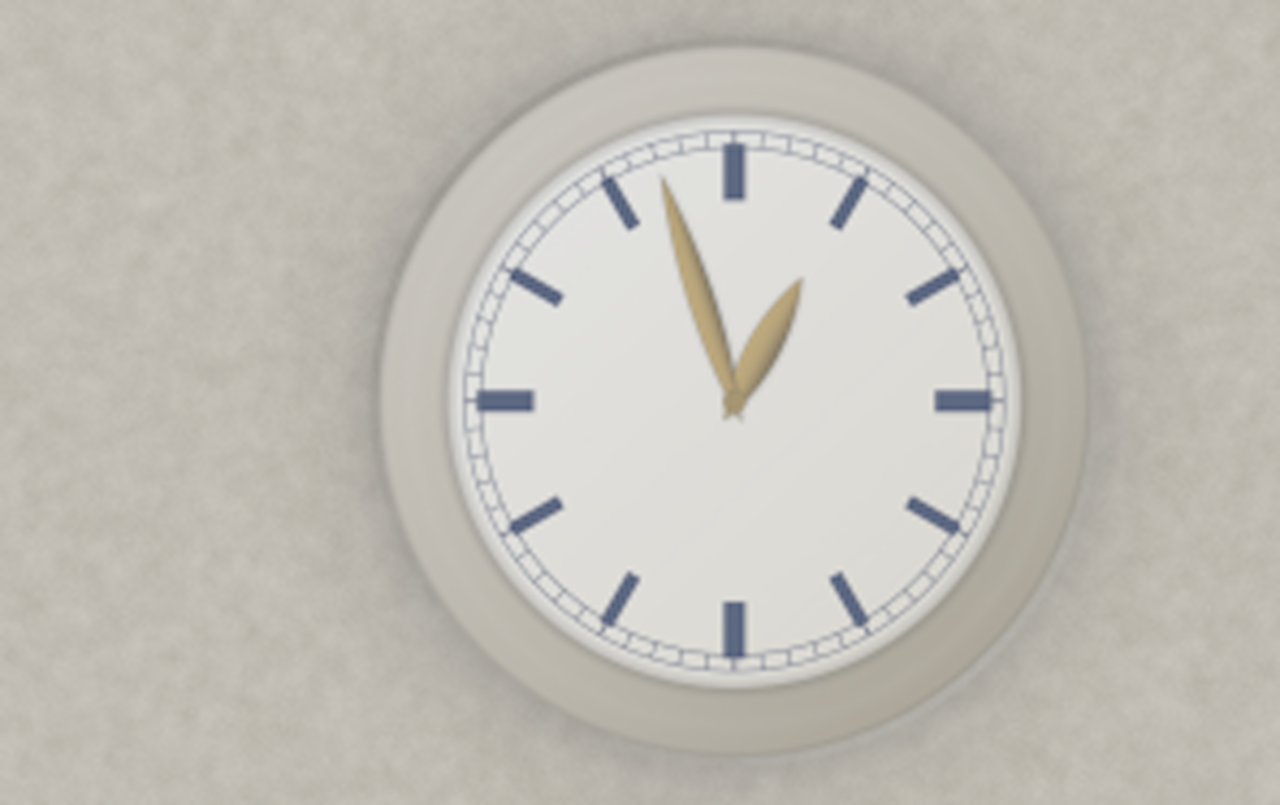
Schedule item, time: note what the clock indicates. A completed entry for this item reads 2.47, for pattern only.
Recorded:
12.57
